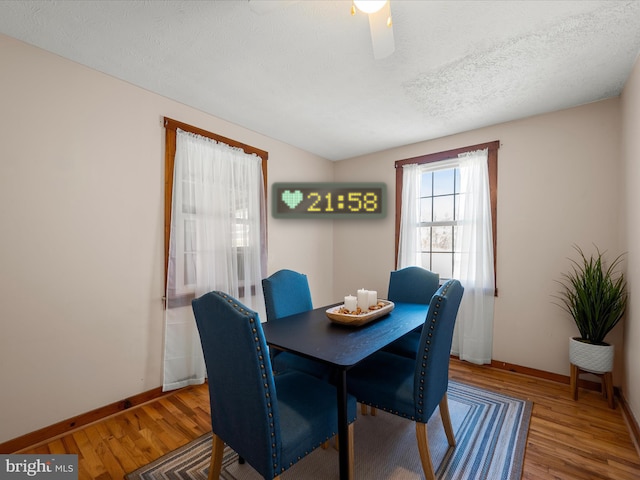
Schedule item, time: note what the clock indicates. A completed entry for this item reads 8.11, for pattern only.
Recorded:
21.58
